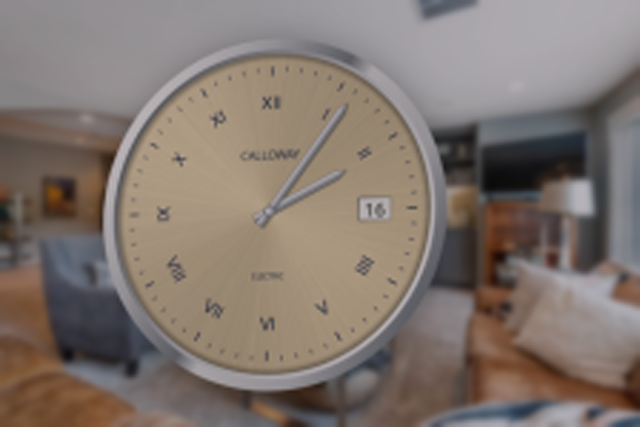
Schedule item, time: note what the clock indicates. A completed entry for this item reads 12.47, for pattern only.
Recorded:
2.06
